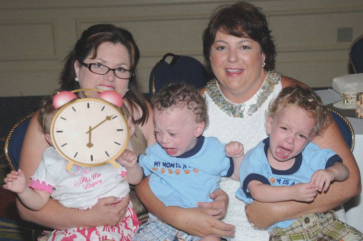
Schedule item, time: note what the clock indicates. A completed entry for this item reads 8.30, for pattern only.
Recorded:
6.09
